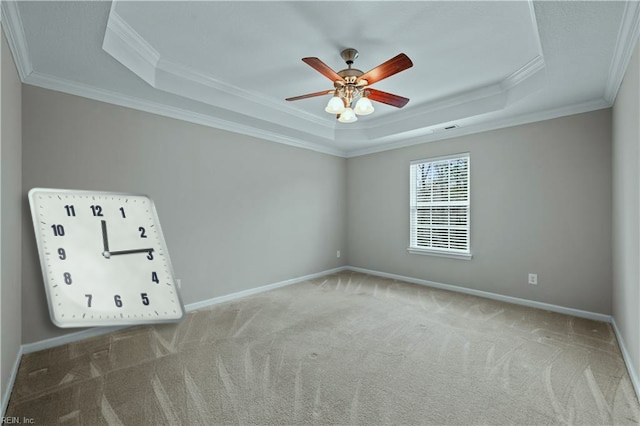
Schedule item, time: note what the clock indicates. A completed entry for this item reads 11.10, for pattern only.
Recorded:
12.14
